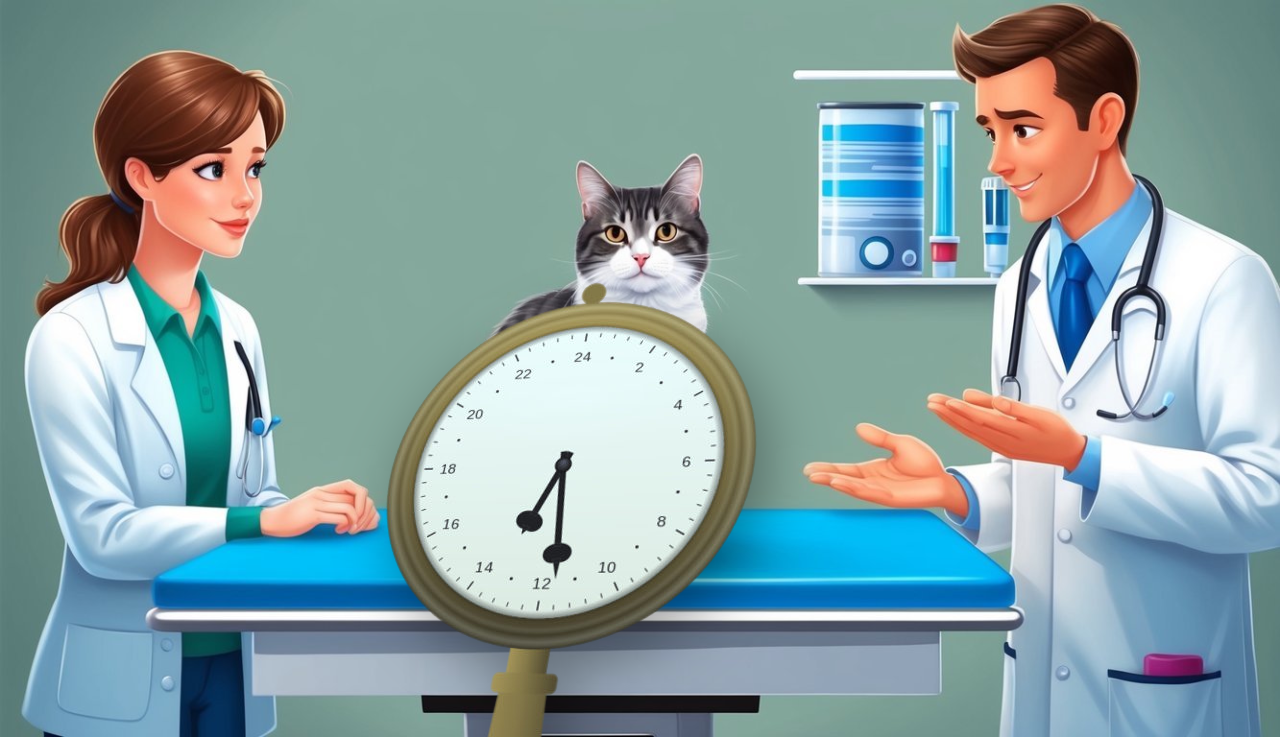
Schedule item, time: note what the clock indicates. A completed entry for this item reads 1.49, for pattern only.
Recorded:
13.29
